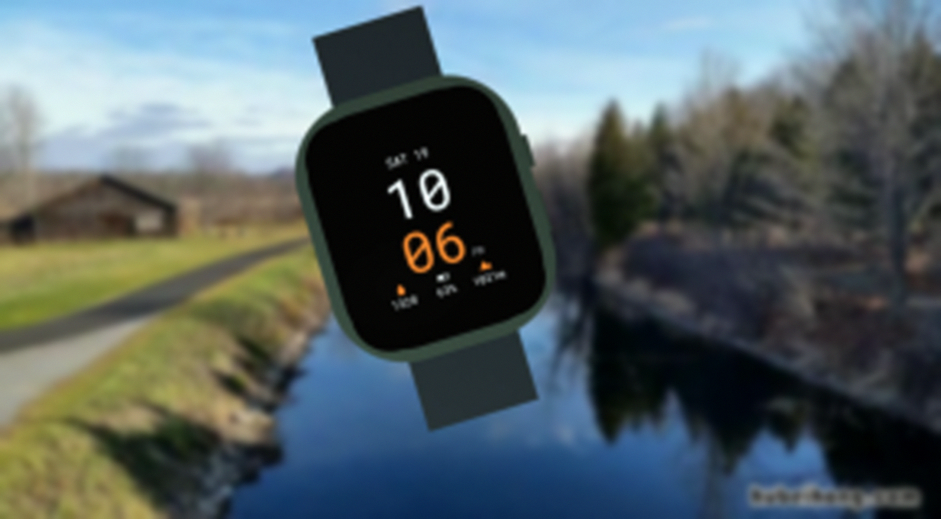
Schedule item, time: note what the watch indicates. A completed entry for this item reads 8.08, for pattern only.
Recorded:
10.06
